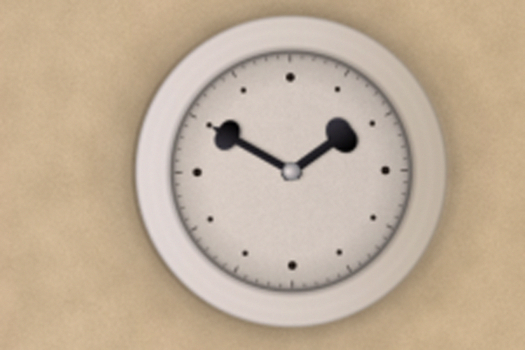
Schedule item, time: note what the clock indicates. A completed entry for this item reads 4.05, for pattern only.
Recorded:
1.50
